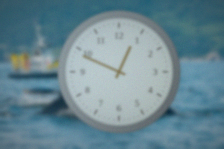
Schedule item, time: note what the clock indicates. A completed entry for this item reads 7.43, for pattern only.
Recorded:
12.49
